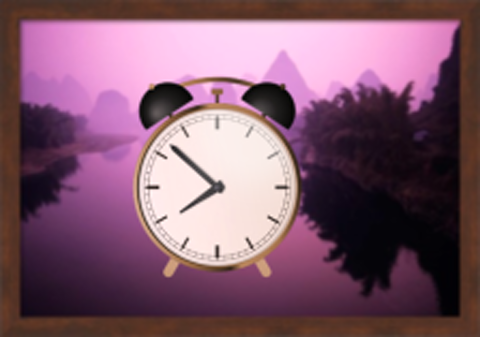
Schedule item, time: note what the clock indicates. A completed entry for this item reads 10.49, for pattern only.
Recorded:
7.52
